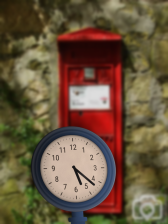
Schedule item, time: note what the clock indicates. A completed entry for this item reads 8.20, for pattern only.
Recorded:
5.22
